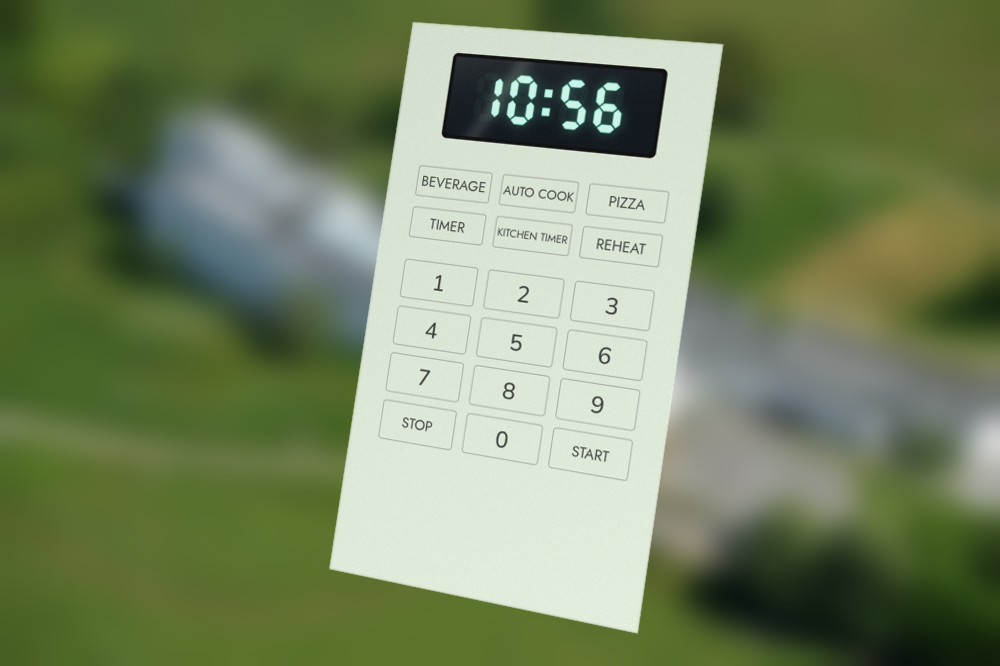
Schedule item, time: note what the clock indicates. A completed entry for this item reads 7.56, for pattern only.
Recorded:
10.56
